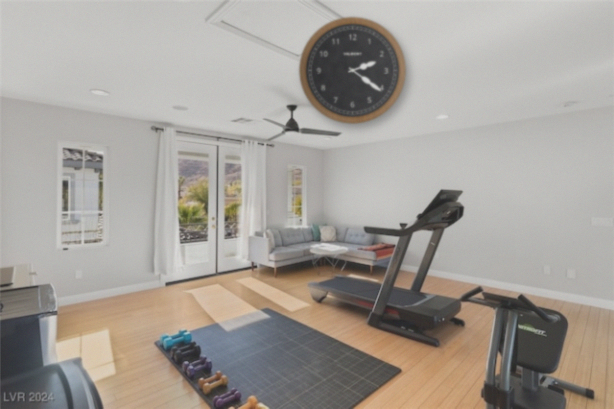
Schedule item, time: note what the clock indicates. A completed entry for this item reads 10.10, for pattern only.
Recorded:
2.21
